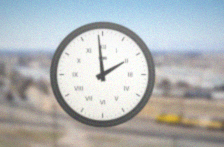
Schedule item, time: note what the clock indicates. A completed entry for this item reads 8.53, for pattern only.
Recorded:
1.59
